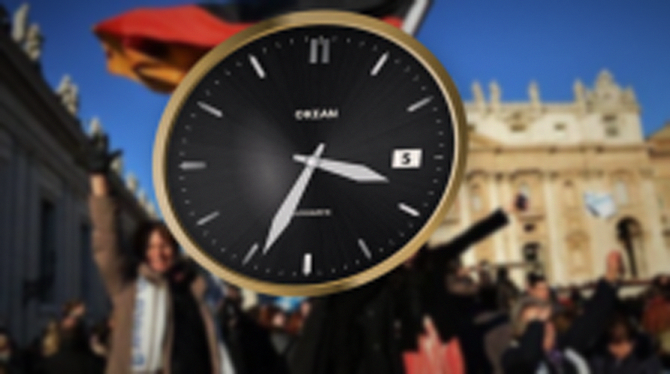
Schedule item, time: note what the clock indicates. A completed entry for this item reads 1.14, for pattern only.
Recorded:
3.34
